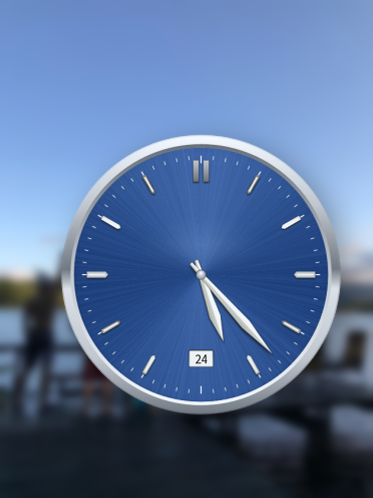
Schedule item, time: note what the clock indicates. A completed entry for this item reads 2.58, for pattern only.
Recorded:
5.23
